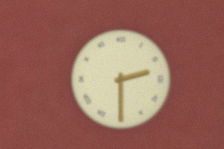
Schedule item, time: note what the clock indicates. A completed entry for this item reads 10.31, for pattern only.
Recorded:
2.30
